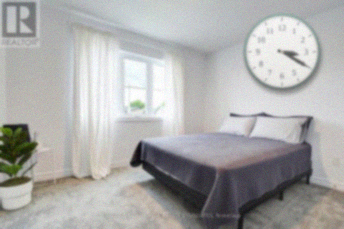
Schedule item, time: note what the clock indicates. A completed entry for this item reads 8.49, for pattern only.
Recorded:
3.20
